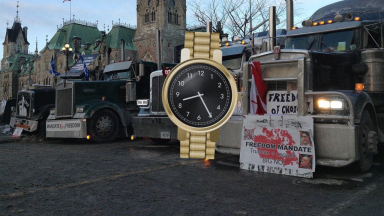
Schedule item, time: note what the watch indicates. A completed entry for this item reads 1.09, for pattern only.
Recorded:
8.25
